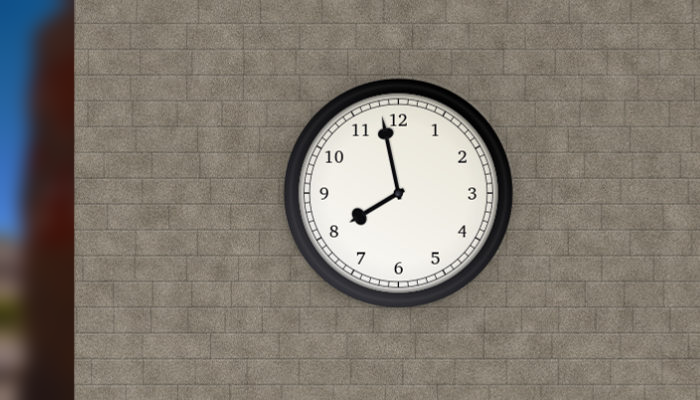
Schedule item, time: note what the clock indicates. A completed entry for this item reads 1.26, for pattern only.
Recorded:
7.58
